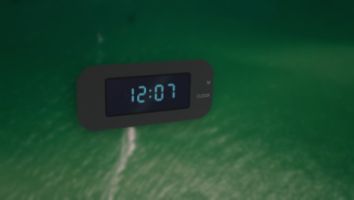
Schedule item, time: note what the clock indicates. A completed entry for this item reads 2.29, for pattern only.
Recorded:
12.07
